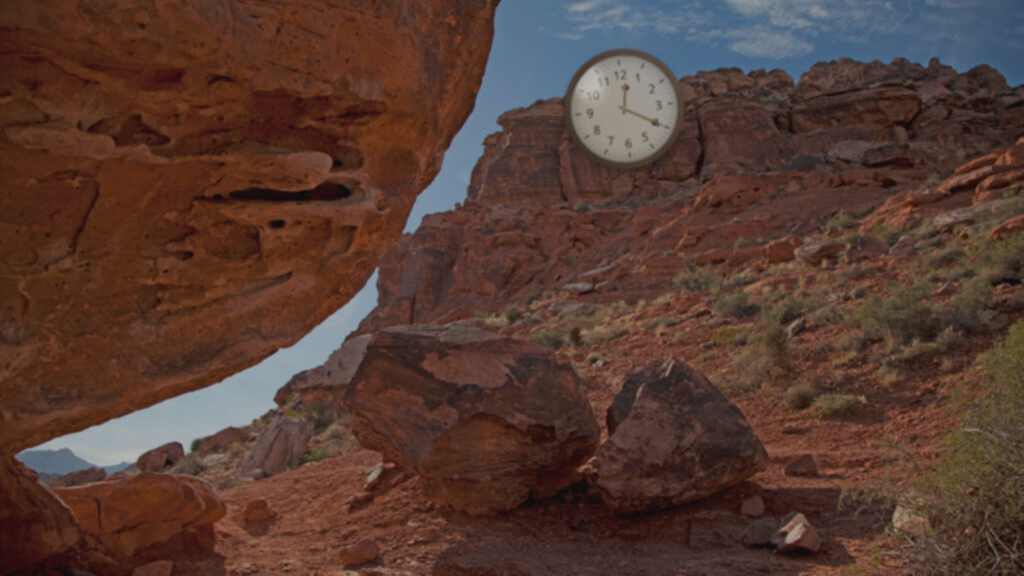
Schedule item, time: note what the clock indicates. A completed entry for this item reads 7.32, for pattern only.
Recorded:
12.20
